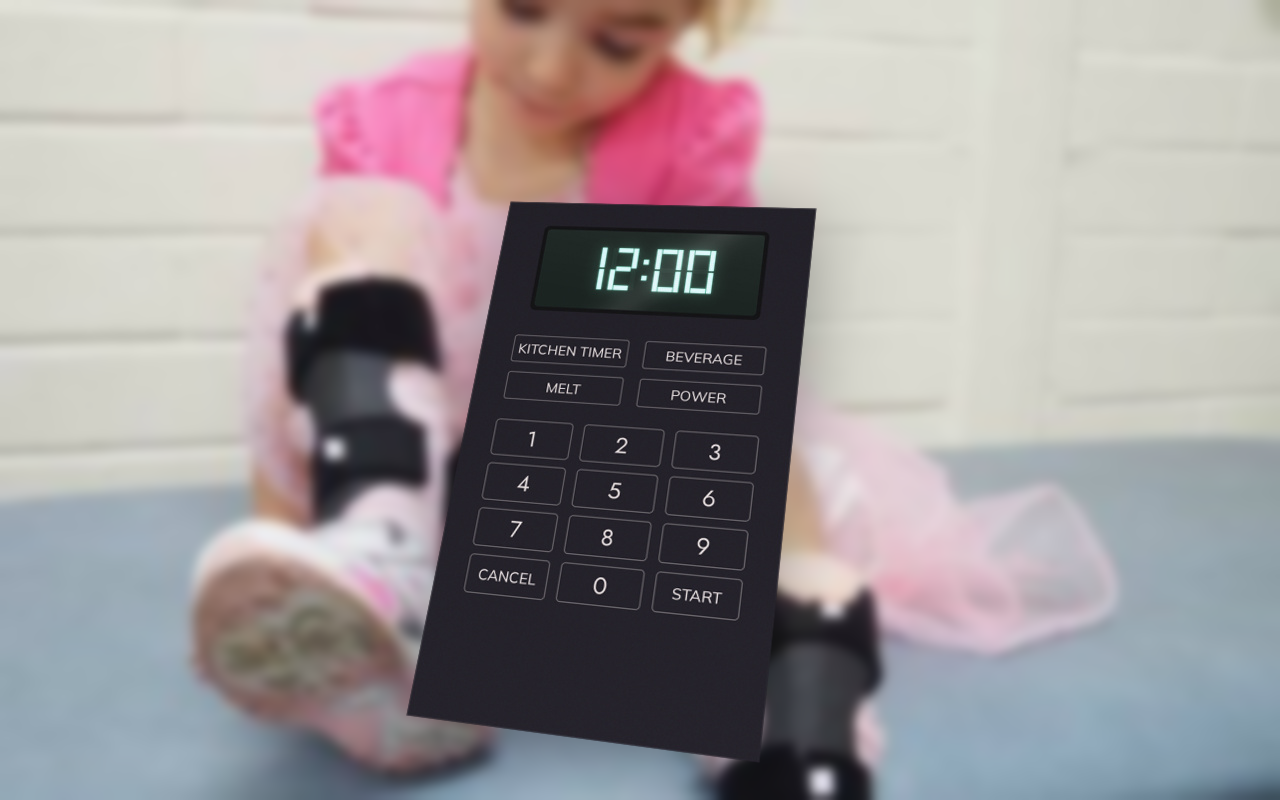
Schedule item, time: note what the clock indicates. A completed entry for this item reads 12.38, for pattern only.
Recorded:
12.00
